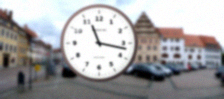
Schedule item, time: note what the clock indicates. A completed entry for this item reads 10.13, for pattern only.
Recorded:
11.17
